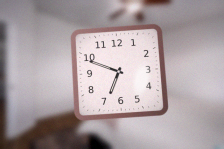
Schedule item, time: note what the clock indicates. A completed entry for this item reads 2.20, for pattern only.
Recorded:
6.49
